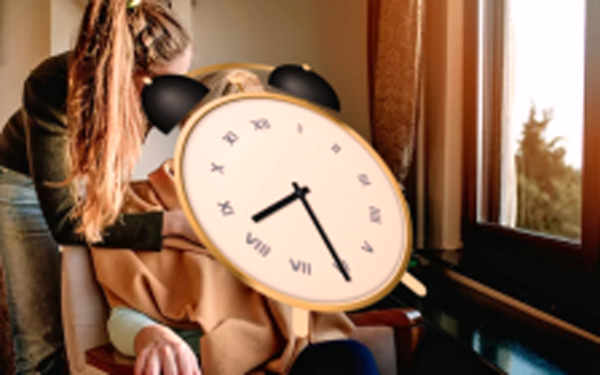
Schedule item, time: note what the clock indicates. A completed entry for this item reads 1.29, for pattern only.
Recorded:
8.30
